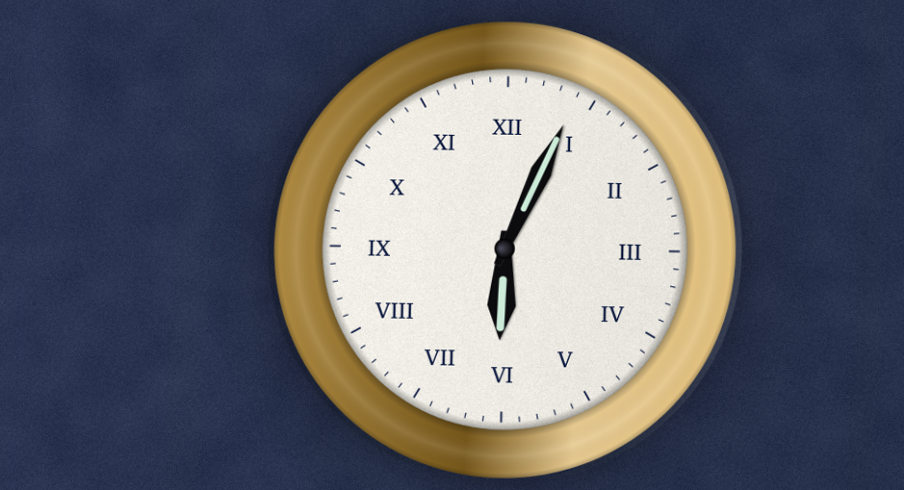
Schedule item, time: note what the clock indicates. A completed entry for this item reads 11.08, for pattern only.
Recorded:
6.04
